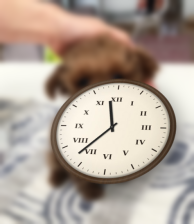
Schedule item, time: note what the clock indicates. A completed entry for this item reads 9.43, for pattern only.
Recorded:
11.37
